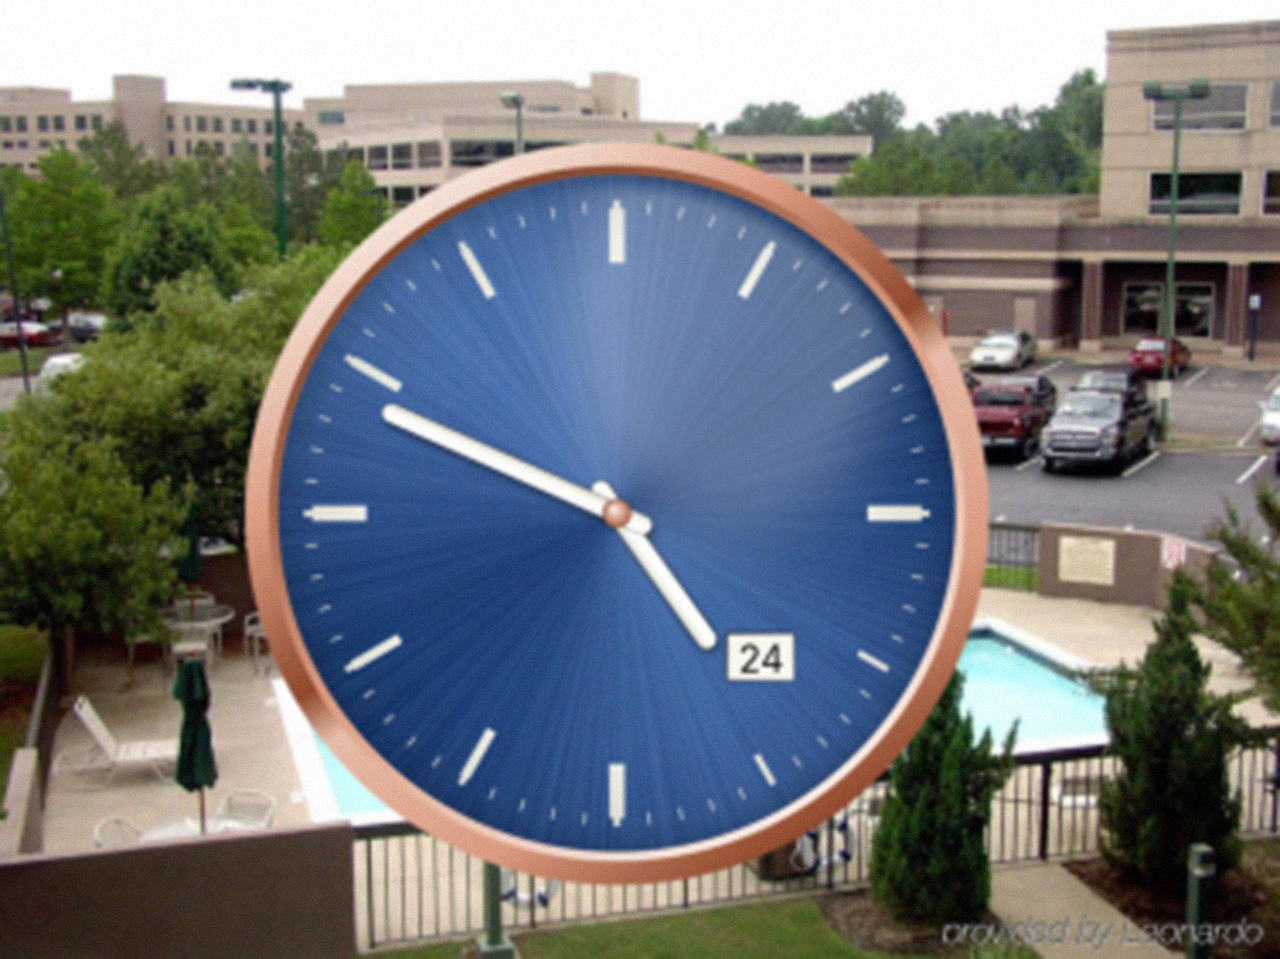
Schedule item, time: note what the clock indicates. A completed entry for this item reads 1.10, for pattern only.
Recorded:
4.49
